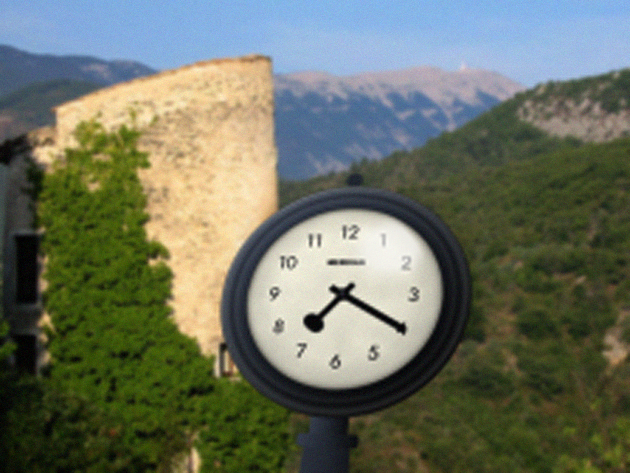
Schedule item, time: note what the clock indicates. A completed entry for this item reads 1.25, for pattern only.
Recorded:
7.20
